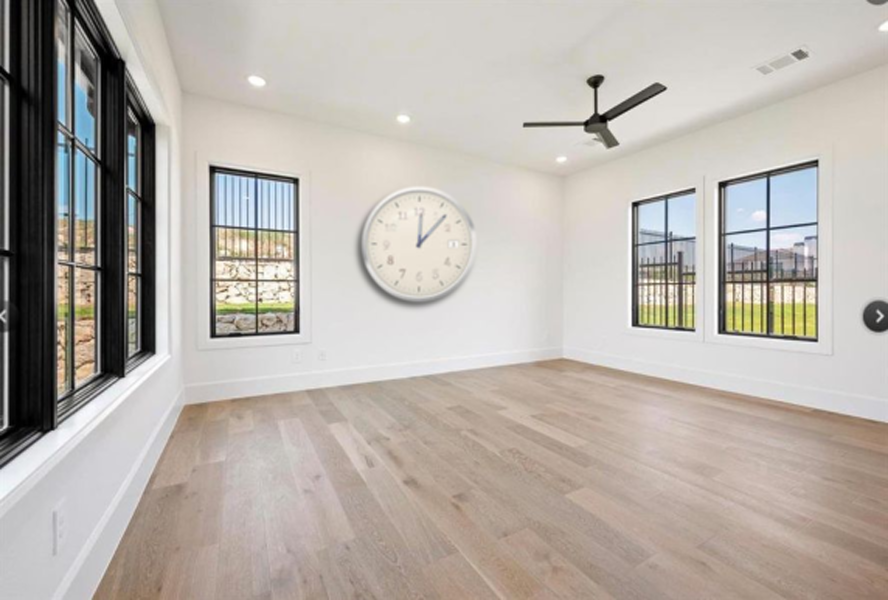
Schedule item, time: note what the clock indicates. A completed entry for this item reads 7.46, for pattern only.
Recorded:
12.07
